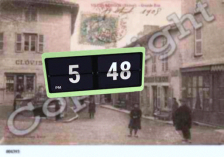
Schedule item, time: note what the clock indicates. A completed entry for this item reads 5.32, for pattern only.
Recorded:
5.48
